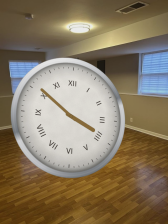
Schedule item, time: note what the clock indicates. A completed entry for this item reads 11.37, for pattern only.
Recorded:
3.51
